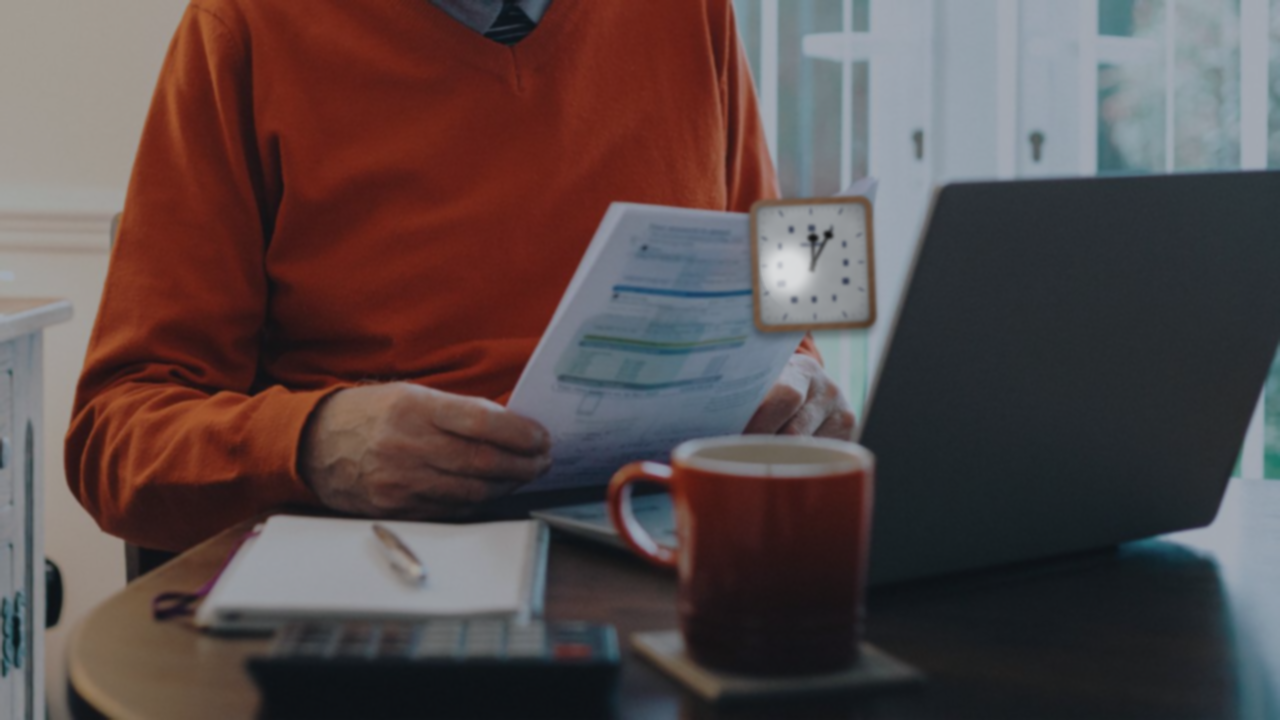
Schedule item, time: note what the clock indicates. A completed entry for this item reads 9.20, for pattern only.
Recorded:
12.05
